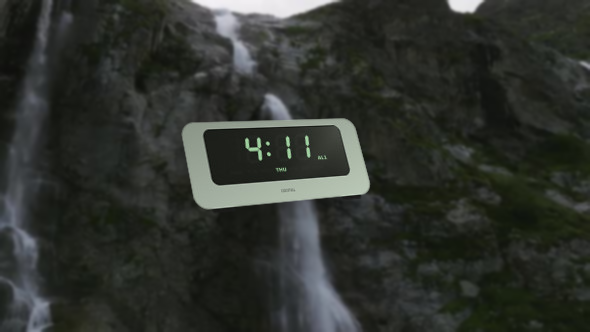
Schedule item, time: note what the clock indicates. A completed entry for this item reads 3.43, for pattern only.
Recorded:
4.11
